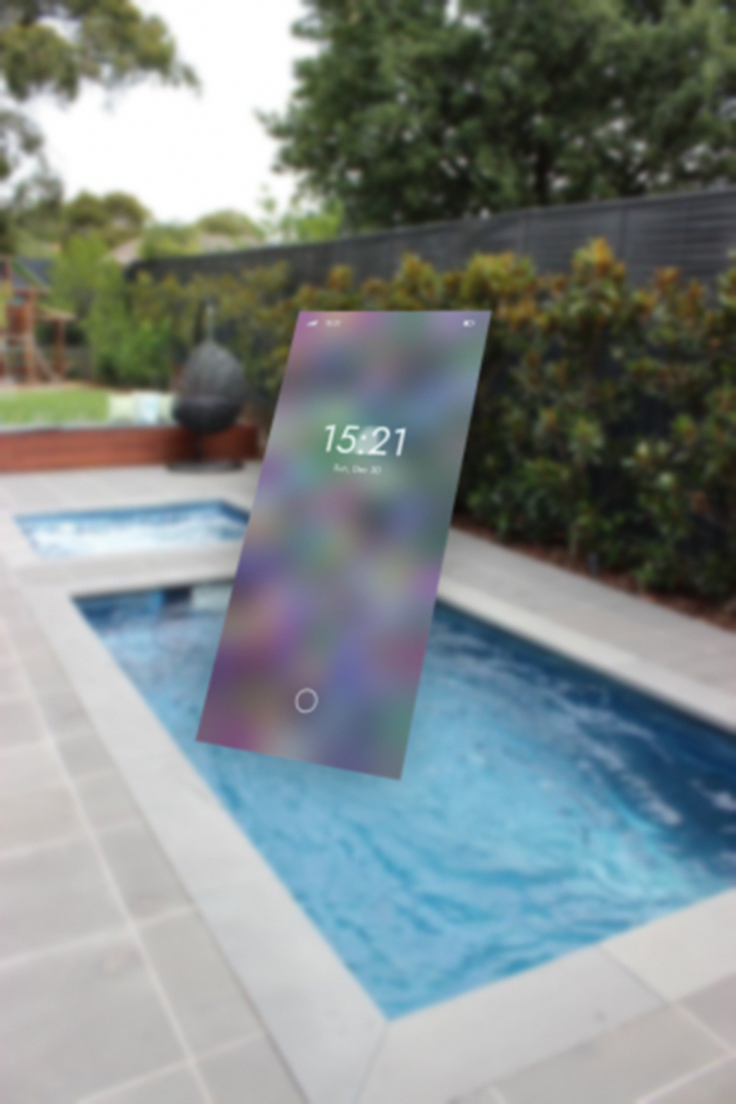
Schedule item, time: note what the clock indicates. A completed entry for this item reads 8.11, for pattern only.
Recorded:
15.21
